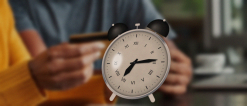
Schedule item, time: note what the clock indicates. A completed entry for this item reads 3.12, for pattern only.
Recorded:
7.14
